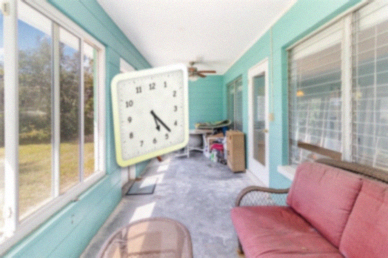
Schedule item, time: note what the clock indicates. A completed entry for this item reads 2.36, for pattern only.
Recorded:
5.23
